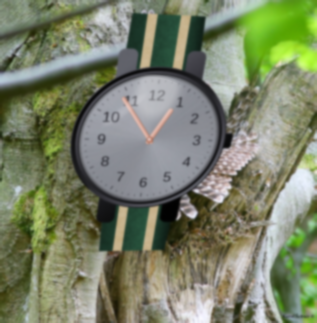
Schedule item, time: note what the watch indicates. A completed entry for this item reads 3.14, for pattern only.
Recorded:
12.54
